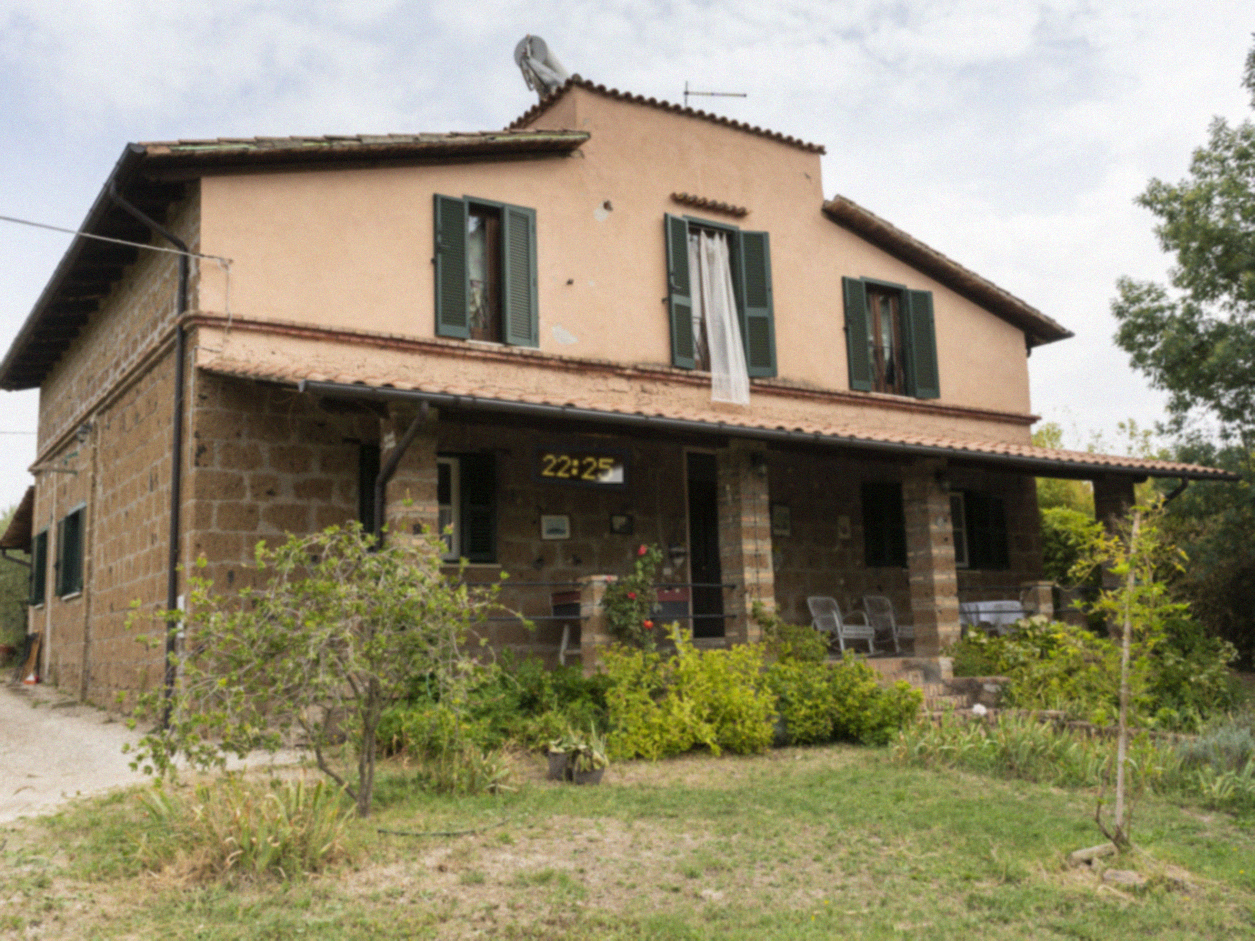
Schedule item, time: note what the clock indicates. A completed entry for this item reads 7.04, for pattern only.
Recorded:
22.25
